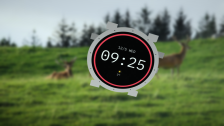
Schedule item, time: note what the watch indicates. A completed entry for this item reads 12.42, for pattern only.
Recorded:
9.25
